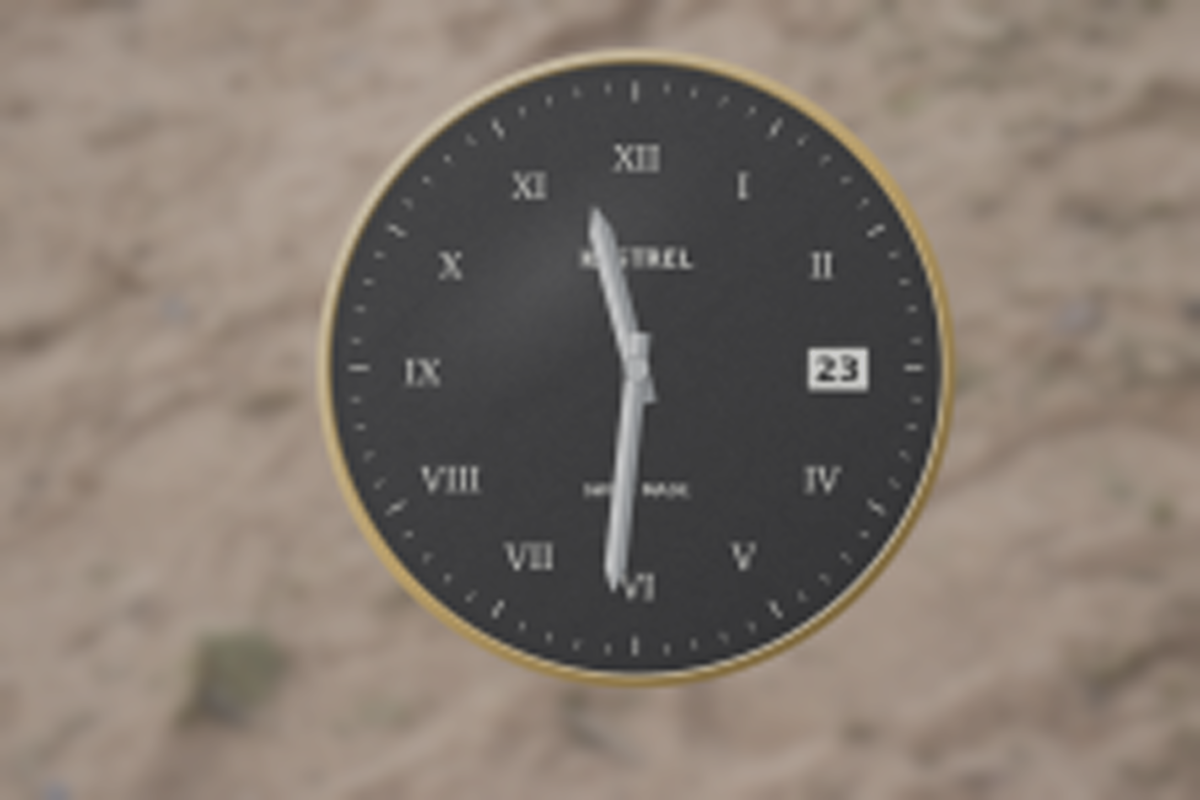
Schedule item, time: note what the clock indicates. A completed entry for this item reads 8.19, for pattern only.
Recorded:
11.31
